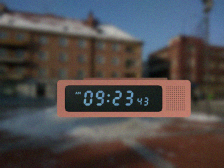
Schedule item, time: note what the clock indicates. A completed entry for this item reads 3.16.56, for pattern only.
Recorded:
9.23.43
